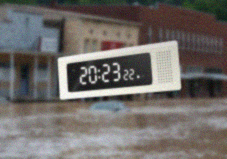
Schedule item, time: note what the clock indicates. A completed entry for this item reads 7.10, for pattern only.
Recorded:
20.23
